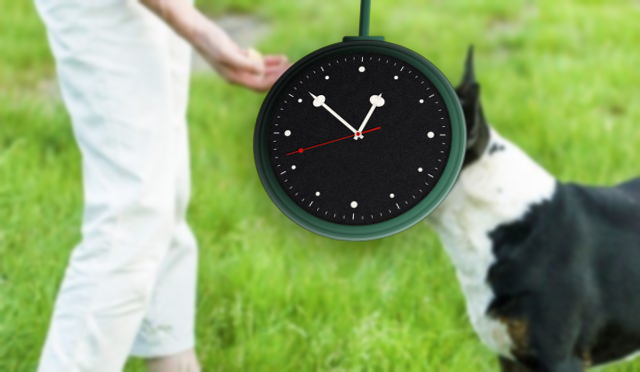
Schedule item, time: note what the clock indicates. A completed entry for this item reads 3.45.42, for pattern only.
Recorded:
12.51.42
